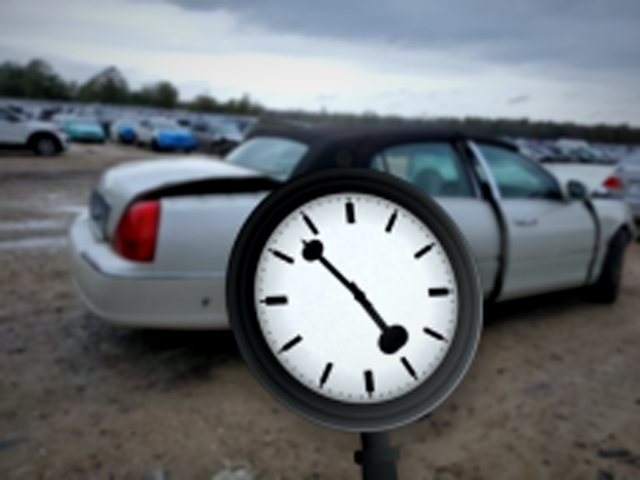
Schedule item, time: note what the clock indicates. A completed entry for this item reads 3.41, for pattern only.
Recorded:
4.53
